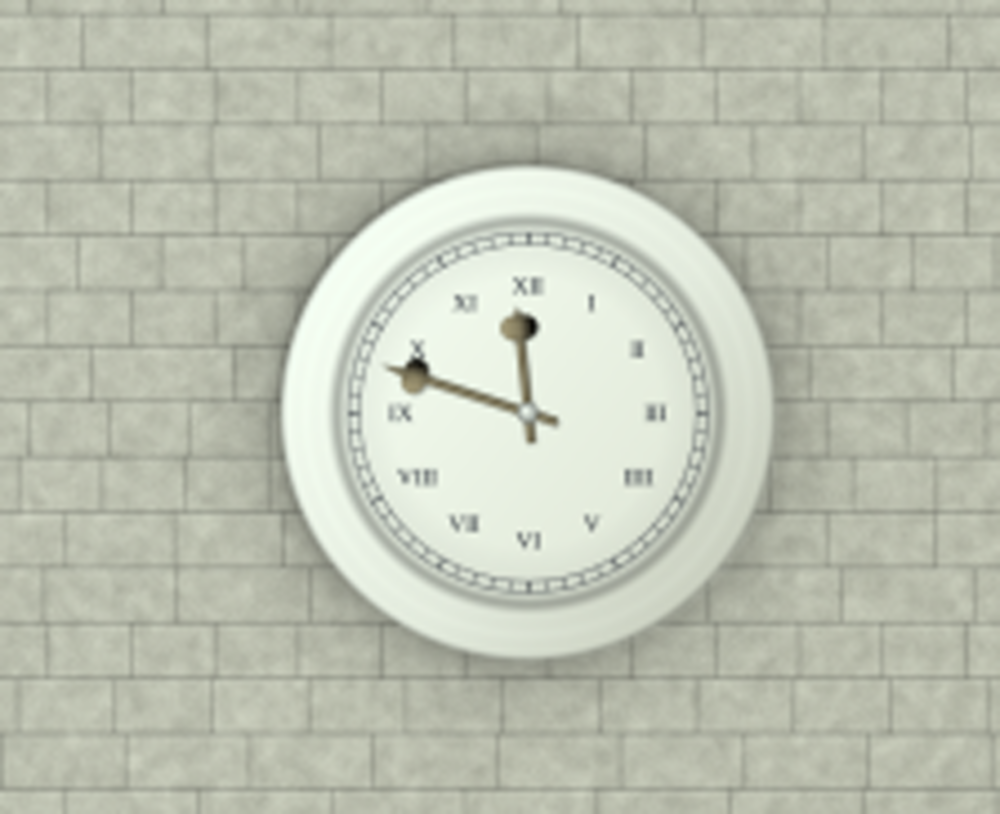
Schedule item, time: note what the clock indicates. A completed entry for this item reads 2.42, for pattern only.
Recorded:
11.48
